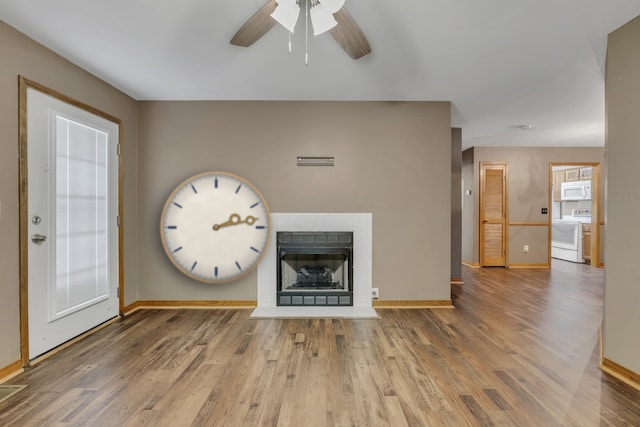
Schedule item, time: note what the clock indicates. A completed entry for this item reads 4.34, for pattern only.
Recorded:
2.13
